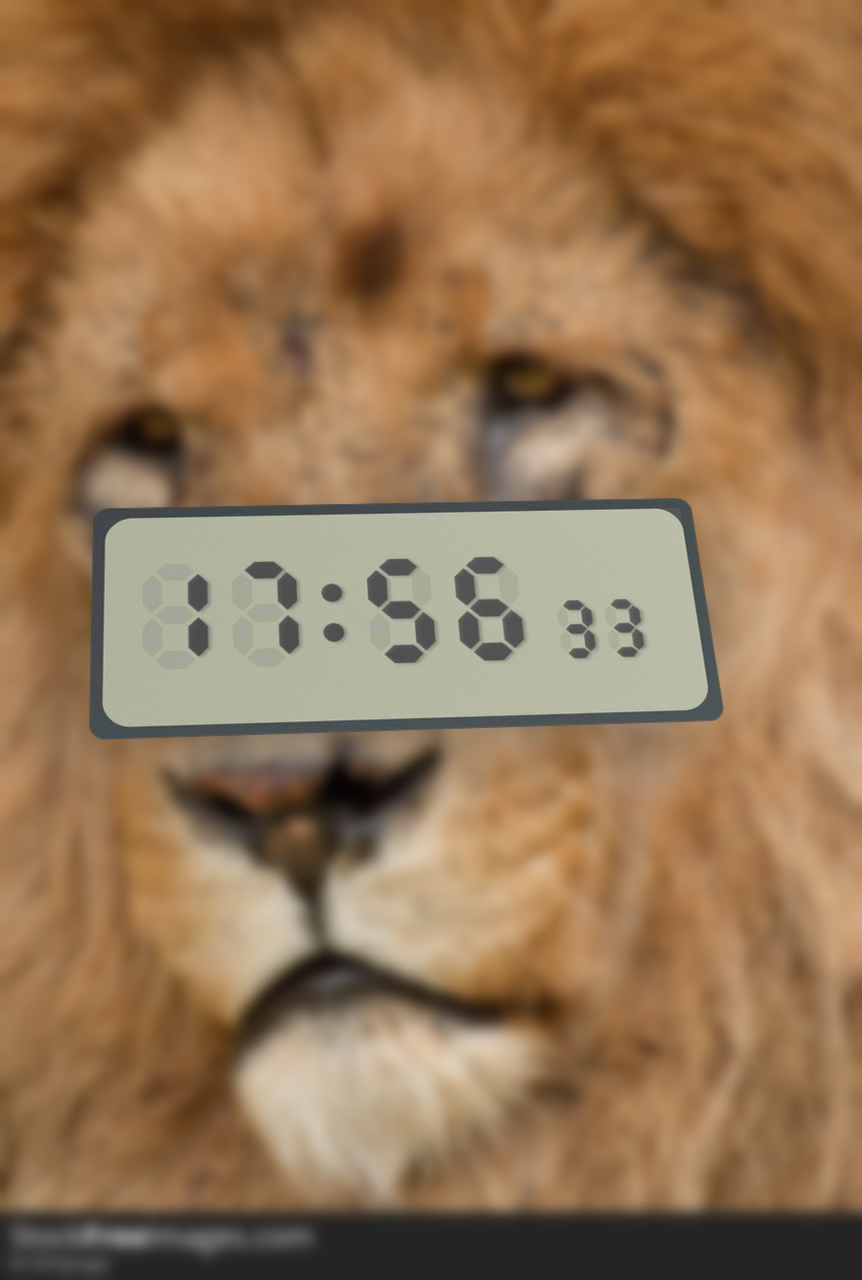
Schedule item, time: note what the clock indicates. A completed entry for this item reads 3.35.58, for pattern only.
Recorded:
17.56.33
